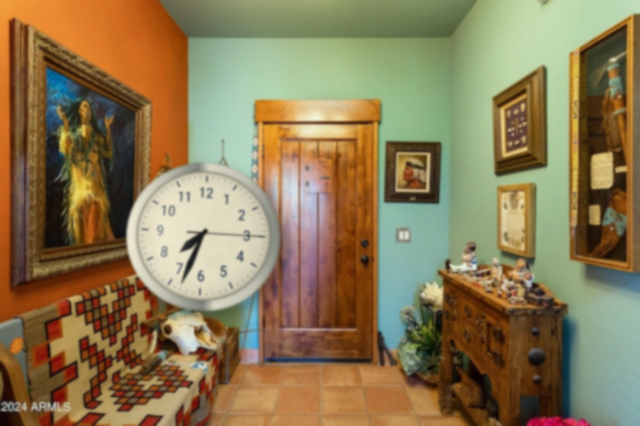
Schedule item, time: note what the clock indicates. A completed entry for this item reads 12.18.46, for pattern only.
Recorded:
7.33.15
